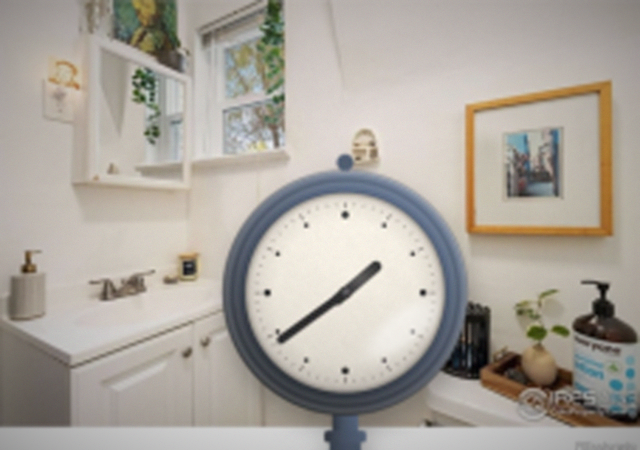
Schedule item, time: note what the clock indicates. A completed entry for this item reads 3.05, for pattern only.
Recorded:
1.39
